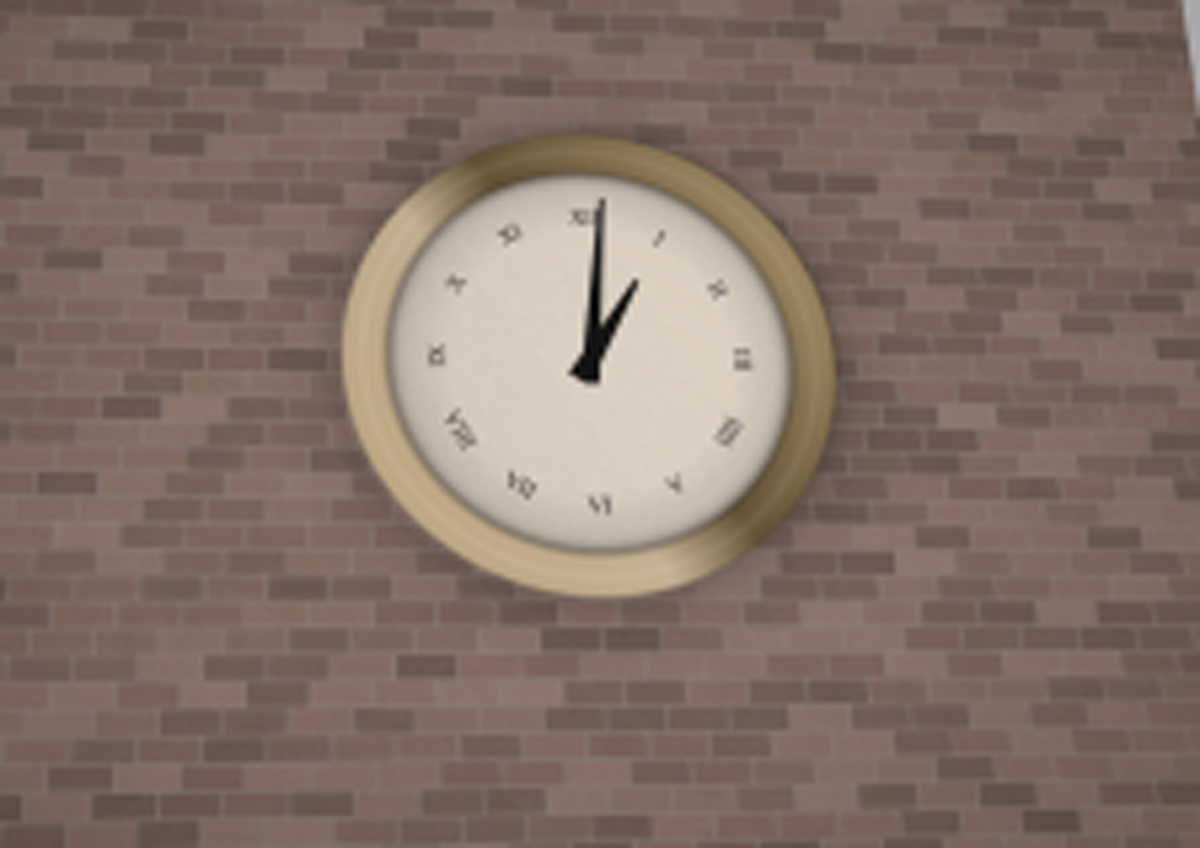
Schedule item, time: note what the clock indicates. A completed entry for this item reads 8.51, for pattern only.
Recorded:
1.01
